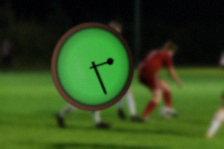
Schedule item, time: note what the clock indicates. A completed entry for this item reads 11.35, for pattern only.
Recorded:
2.26
